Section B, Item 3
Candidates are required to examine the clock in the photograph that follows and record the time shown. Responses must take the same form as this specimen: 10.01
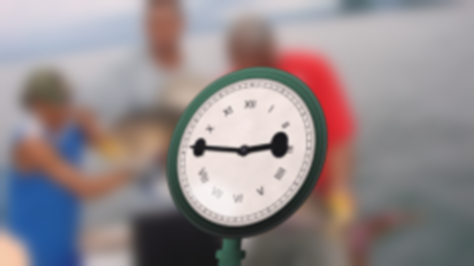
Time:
2.46
